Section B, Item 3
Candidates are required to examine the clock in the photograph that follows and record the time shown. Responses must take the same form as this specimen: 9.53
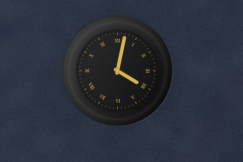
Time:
4.02
